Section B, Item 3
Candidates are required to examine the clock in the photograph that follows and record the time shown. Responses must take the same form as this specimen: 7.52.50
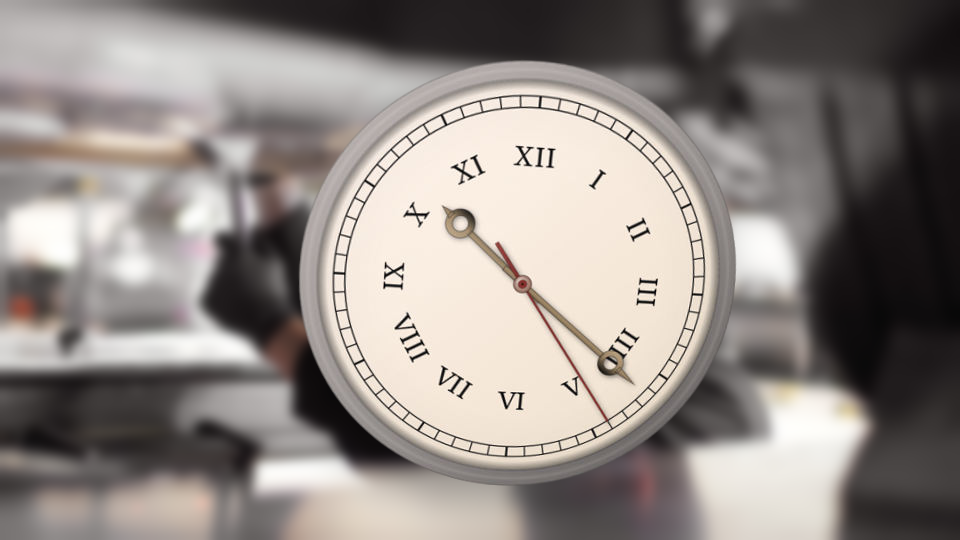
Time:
10.21.24
